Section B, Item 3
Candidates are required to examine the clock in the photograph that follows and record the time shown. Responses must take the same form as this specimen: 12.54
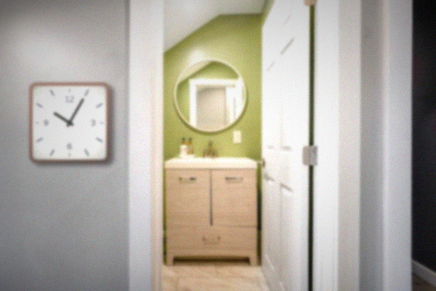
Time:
10.05
